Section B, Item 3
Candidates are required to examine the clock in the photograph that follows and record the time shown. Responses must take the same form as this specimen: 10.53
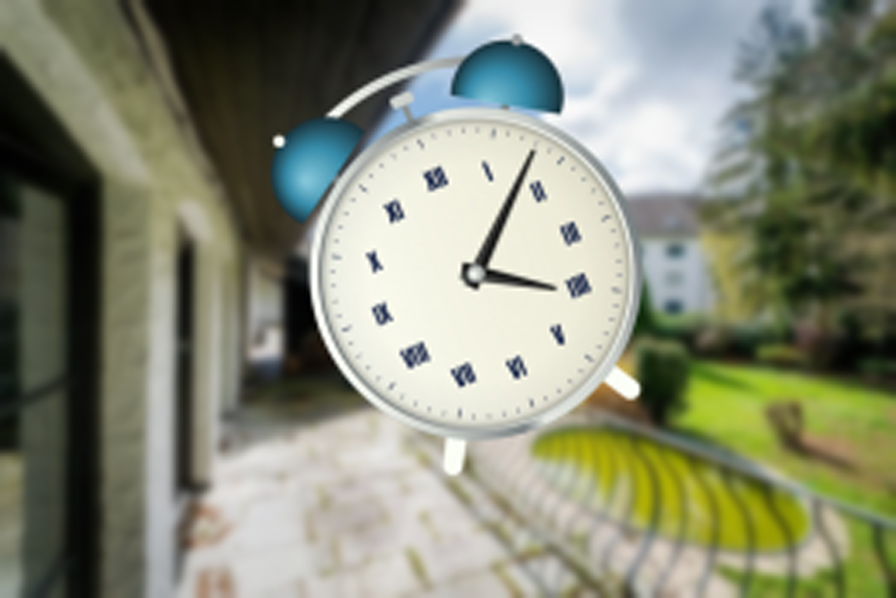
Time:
4.08
